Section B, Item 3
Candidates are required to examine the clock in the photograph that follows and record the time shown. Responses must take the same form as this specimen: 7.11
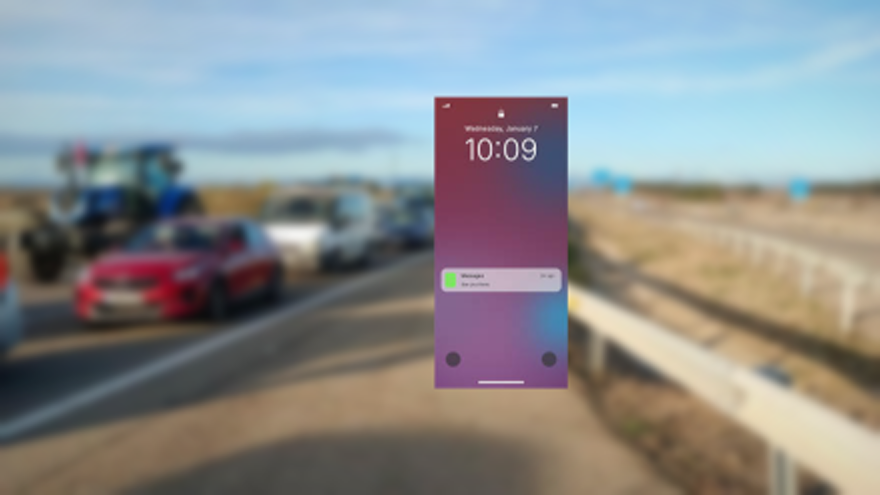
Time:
10.09
